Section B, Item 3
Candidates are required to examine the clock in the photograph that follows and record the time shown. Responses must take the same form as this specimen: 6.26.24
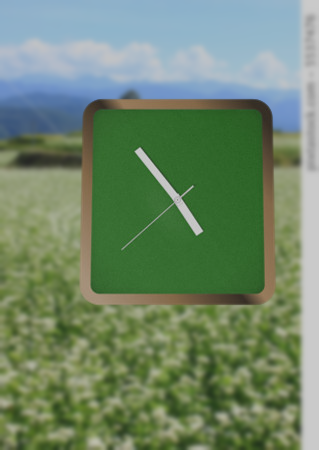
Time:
4.53.38
